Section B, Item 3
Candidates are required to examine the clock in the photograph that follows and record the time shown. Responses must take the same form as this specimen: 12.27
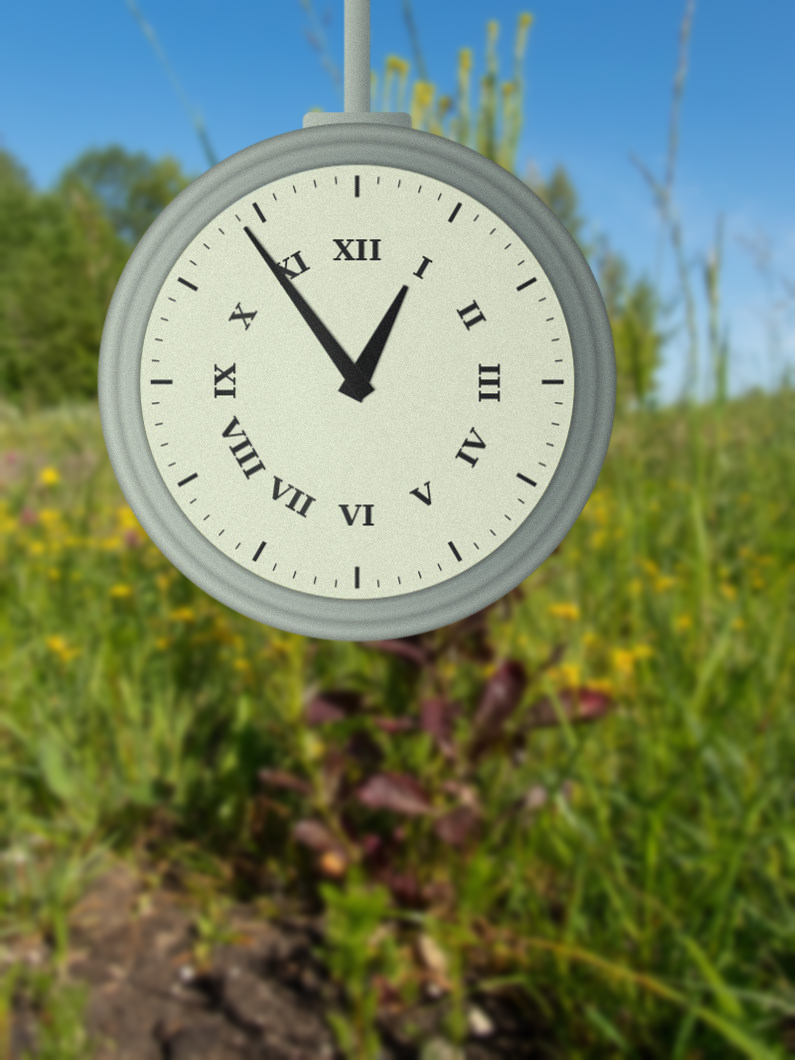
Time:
12.54
